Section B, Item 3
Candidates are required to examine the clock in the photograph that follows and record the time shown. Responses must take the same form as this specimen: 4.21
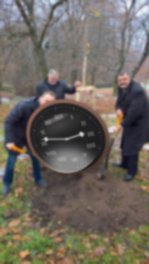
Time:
2.47
